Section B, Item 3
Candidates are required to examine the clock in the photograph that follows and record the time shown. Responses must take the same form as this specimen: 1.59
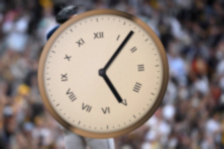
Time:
5.07
